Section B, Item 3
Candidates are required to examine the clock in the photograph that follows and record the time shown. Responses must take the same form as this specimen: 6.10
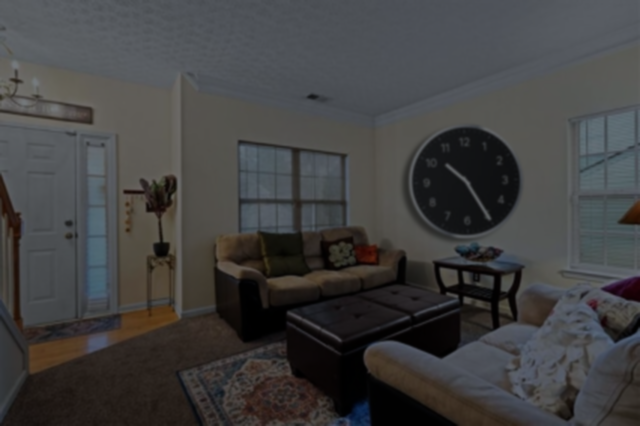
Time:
10.25
